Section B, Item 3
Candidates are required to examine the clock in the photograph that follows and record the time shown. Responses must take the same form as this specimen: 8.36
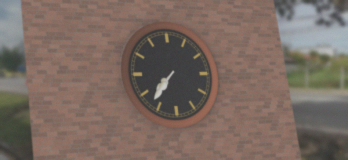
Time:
7.37
